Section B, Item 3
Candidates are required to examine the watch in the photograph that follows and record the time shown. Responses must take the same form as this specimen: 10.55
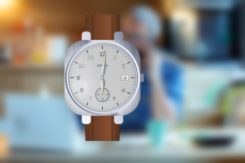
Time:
6.01
